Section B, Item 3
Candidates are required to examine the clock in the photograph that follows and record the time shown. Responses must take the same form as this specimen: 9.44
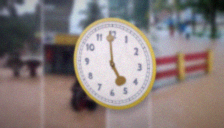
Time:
4.59
